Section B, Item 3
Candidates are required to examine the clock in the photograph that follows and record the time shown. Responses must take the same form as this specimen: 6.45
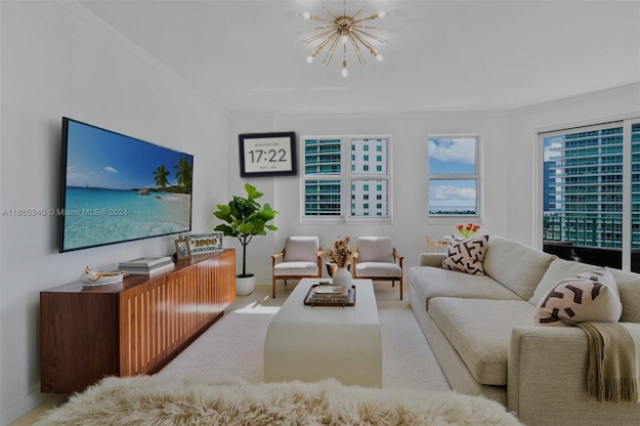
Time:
17.22
